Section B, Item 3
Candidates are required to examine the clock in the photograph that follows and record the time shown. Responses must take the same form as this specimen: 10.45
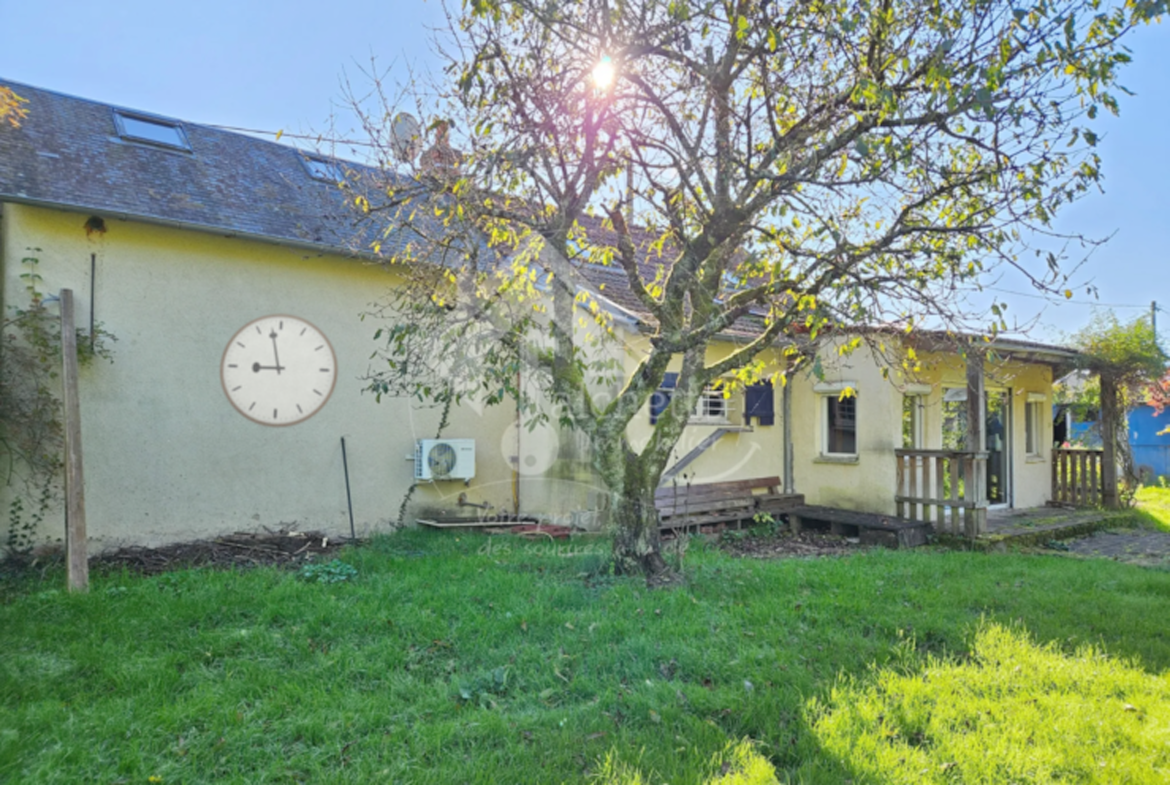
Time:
8.58
